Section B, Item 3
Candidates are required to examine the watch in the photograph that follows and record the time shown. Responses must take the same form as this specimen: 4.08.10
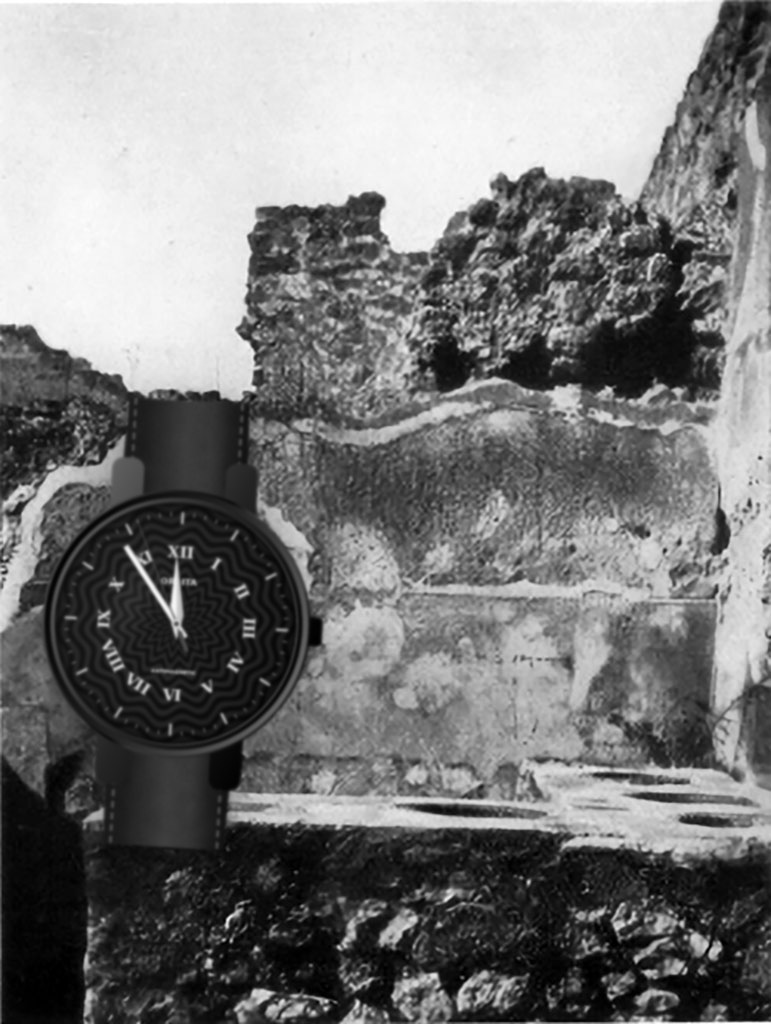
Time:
11.53.56
